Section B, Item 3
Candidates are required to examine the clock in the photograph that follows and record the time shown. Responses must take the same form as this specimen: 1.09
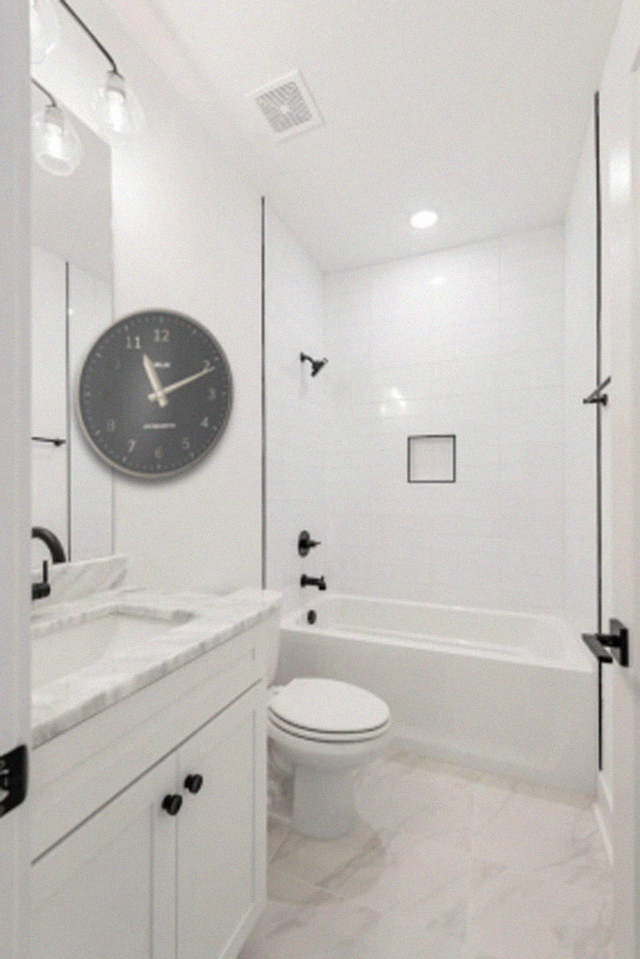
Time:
11.11
